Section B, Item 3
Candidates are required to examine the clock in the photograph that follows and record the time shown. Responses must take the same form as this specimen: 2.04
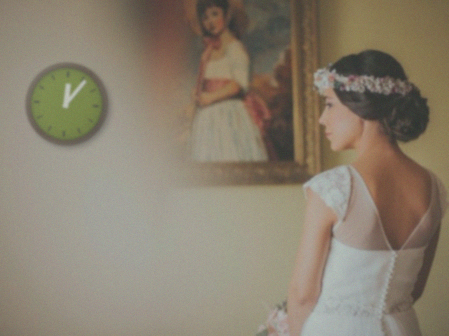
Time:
12.06
